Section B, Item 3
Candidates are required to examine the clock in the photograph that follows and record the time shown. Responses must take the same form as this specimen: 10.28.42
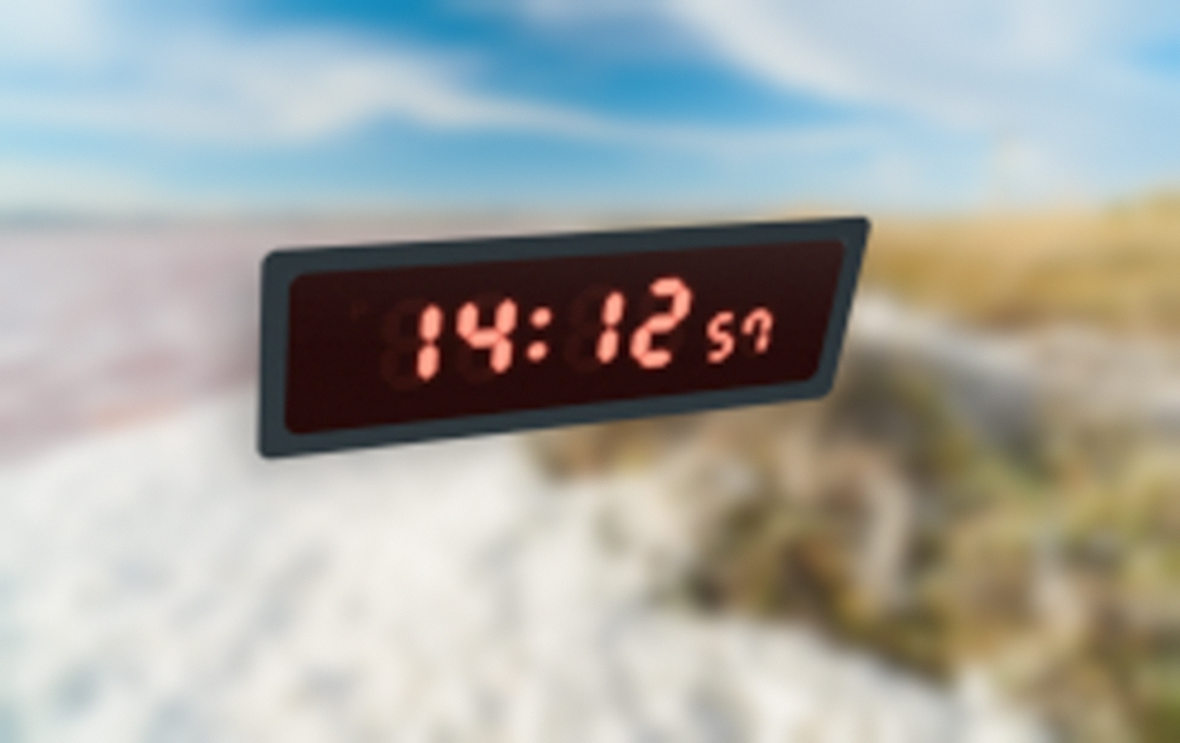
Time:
14.12.57
